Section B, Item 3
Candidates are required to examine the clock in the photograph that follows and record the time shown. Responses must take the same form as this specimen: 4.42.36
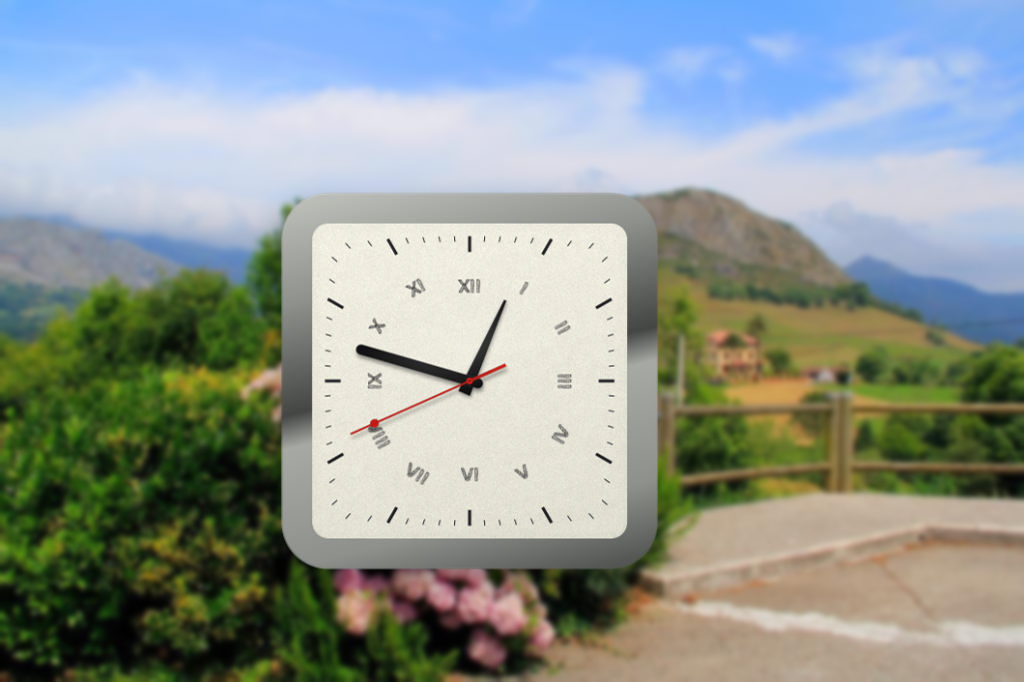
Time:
12.47.41
